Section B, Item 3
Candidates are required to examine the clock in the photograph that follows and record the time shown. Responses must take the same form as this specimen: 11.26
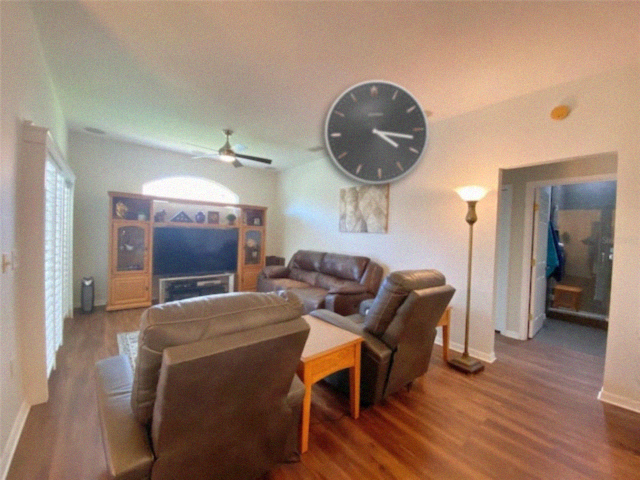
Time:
4.17
